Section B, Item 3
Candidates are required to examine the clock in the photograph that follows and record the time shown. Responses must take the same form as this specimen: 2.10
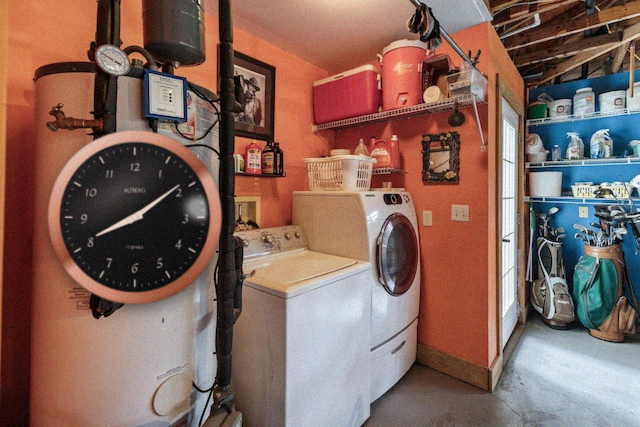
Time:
8.09
